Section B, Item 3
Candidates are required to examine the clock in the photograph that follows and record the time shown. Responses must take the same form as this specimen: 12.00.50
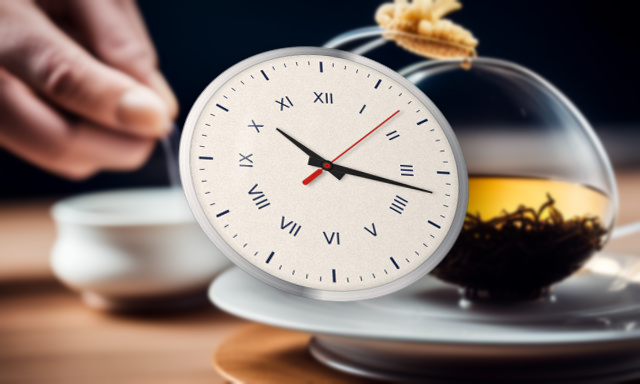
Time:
10.17.08
